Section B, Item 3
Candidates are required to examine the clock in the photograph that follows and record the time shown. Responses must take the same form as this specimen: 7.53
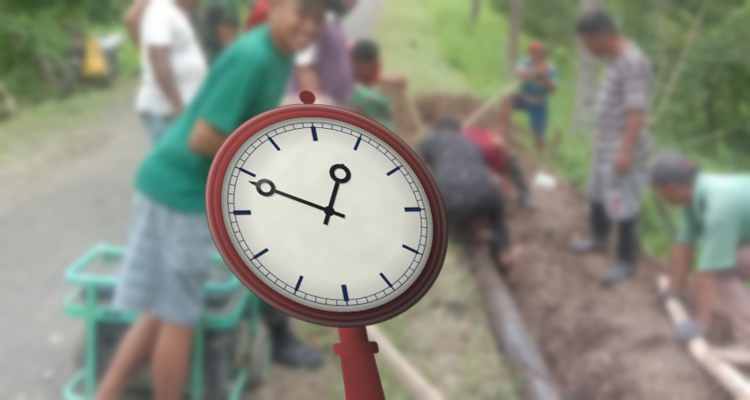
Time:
12.49
